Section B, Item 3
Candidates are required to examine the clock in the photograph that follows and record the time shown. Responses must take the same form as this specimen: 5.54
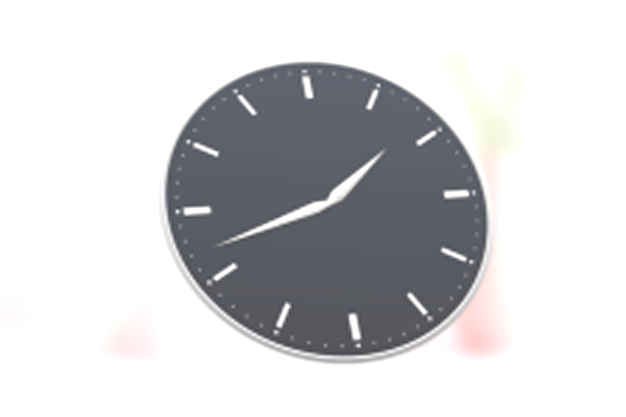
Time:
1.42
